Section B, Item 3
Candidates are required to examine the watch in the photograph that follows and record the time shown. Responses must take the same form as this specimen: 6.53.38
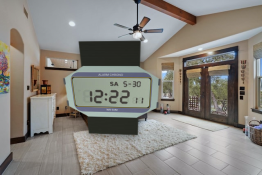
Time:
12.22.11
